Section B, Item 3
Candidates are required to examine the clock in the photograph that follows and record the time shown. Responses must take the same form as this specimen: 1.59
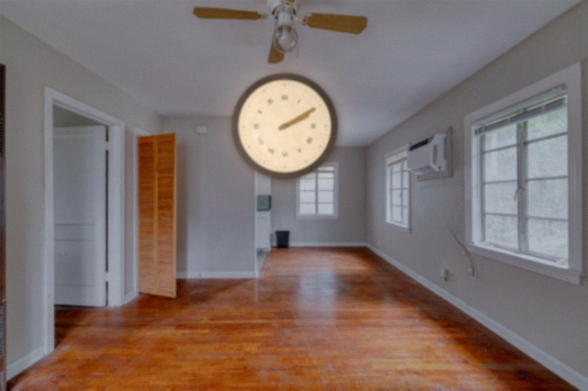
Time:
2.10
